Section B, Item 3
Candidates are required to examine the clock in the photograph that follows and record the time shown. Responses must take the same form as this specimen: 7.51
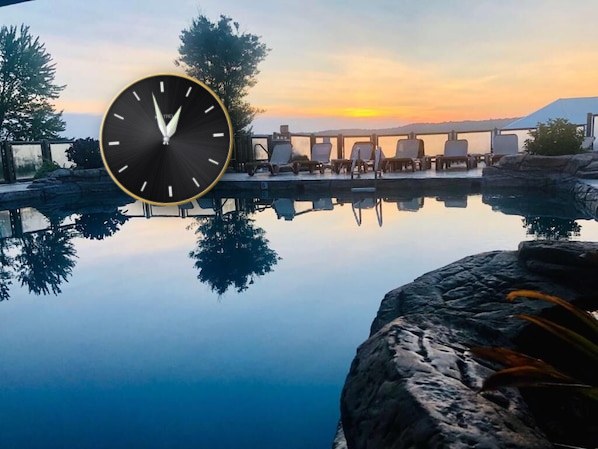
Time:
12.58
